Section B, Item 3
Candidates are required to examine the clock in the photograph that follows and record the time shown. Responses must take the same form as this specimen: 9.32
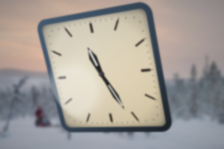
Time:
11.26
